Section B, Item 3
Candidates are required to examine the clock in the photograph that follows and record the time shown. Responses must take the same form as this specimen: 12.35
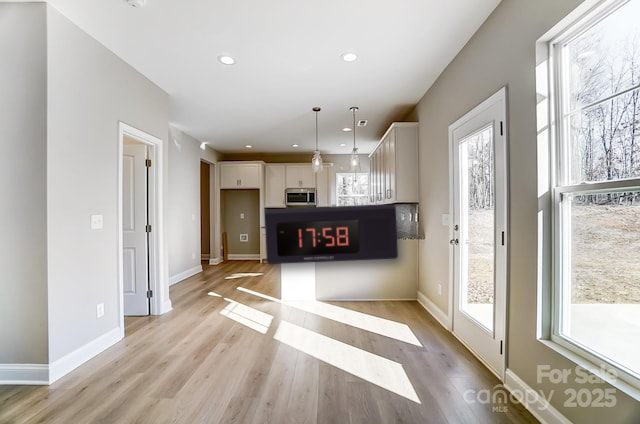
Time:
17.58
